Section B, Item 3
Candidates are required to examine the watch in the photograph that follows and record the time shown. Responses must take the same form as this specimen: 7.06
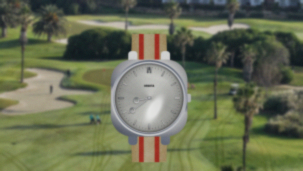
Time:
8.39
